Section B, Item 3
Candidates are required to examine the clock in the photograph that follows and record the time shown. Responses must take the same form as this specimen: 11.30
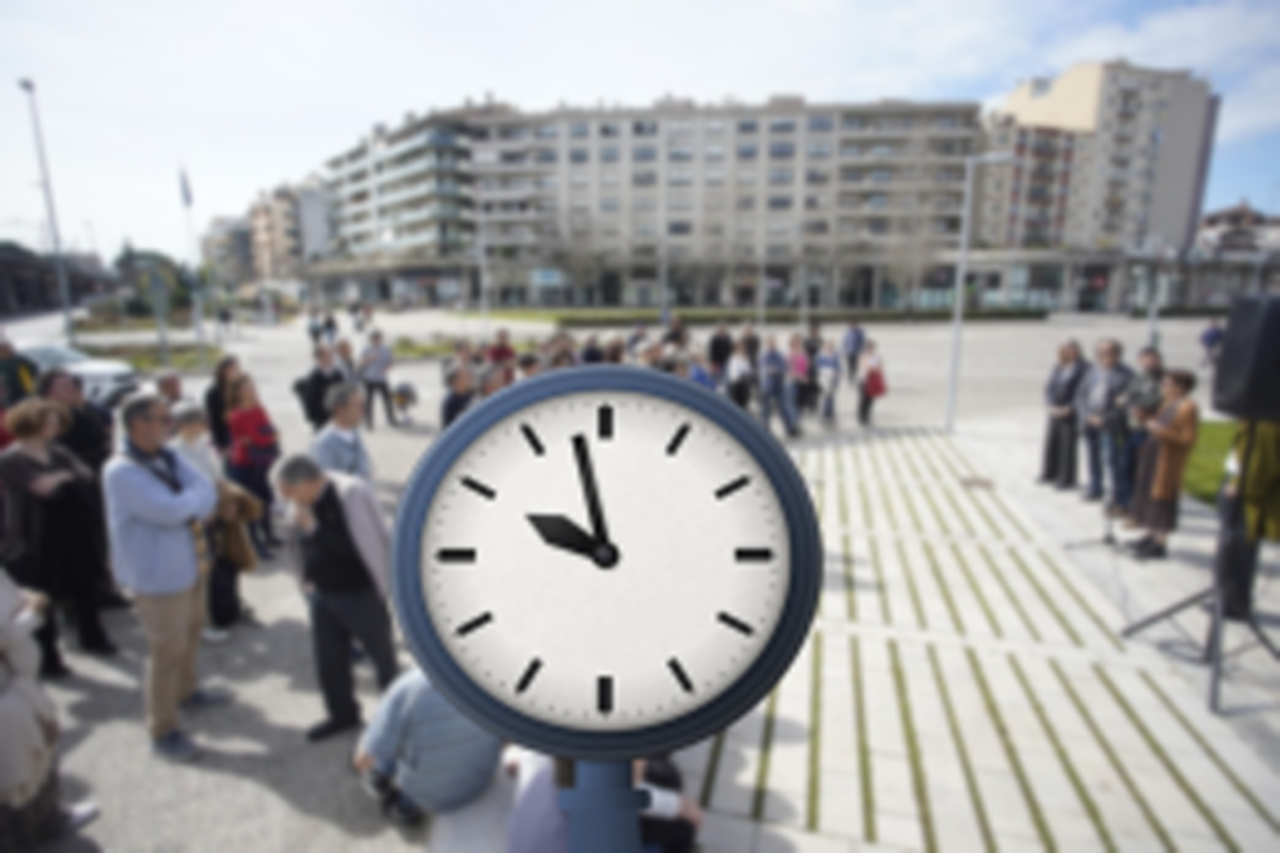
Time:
9.58
